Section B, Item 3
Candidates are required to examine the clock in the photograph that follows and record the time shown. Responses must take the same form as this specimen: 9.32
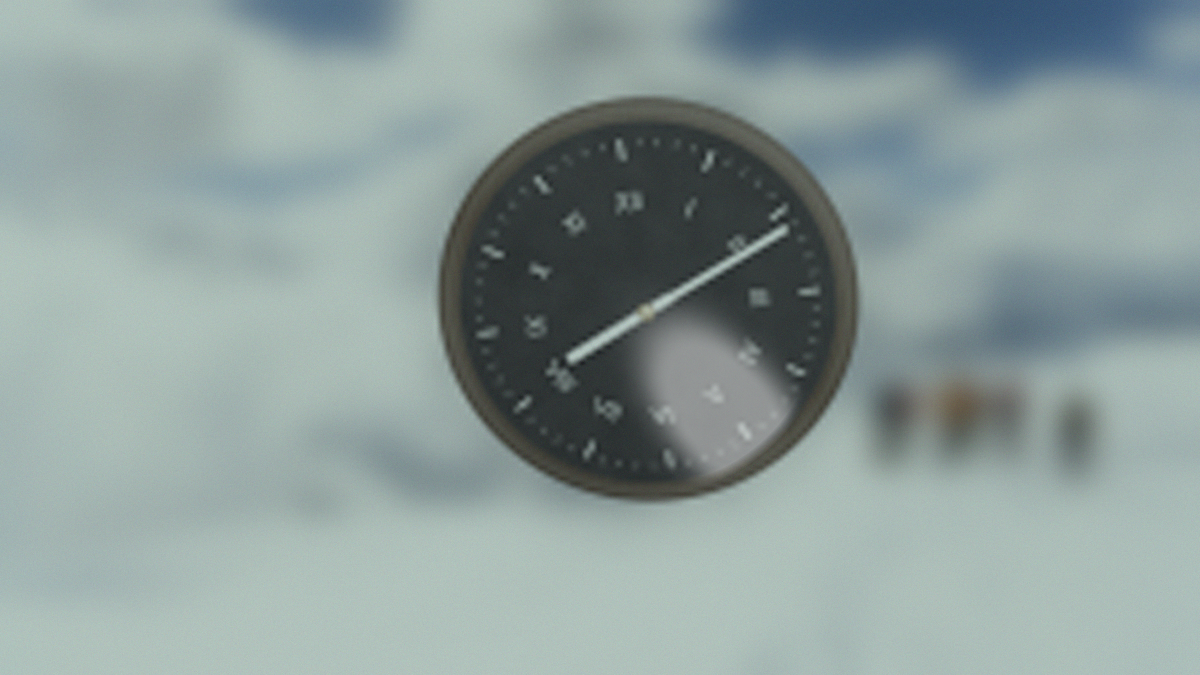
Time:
8.11
